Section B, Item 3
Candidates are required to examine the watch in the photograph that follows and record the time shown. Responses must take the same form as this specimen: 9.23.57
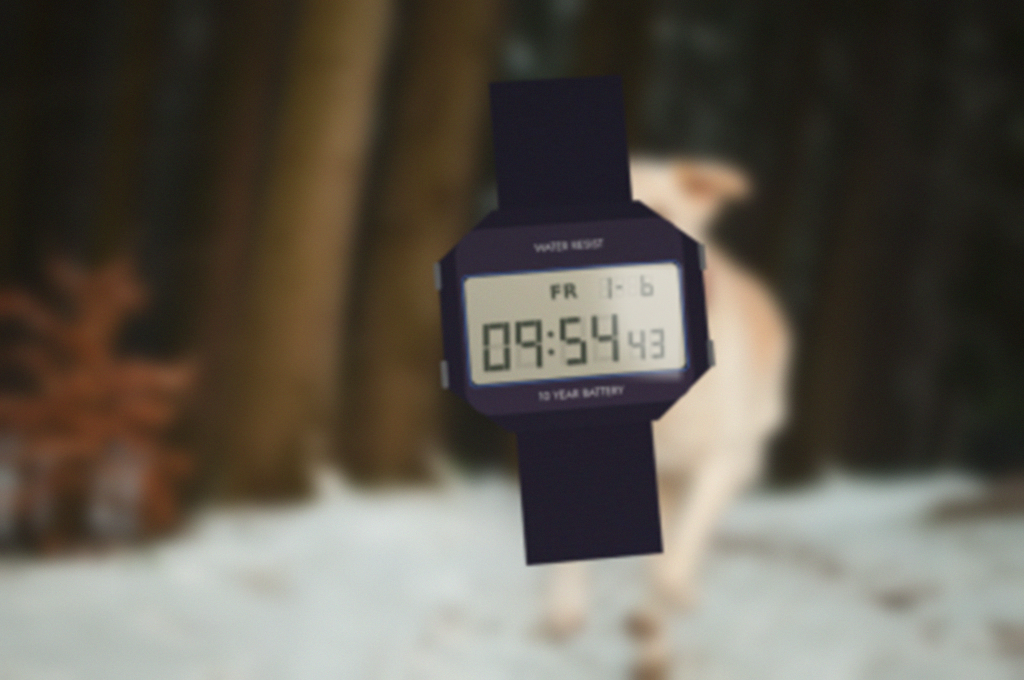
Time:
9.54.43
